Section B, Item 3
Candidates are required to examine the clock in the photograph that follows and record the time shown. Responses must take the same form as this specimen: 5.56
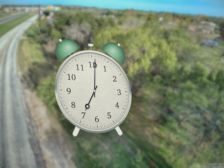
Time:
7.01
